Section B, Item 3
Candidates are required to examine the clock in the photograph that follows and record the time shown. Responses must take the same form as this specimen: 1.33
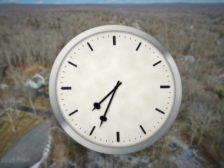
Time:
7.34
